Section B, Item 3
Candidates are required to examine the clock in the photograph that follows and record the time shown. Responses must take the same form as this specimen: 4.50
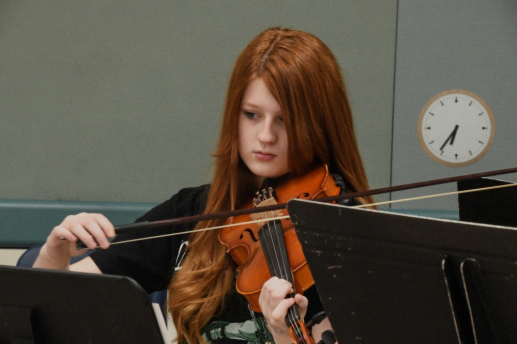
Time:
6.36
